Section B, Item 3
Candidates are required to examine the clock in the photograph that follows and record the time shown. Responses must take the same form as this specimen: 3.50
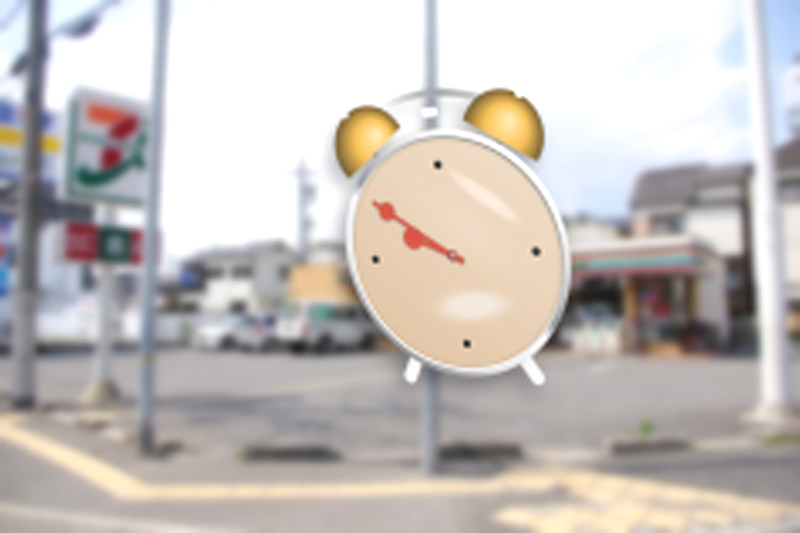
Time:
9.51
